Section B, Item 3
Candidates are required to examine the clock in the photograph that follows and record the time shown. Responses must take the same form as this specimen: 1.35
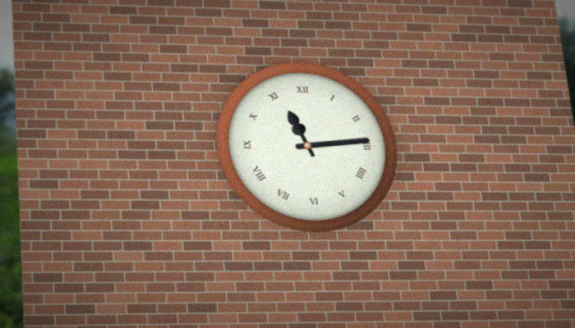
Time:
11.14
